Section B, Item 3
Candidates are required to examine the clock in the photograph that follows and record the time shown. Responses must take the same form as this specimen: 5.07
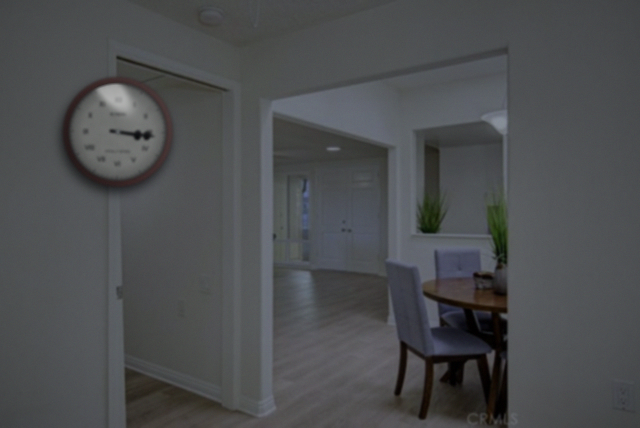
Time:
3.16
